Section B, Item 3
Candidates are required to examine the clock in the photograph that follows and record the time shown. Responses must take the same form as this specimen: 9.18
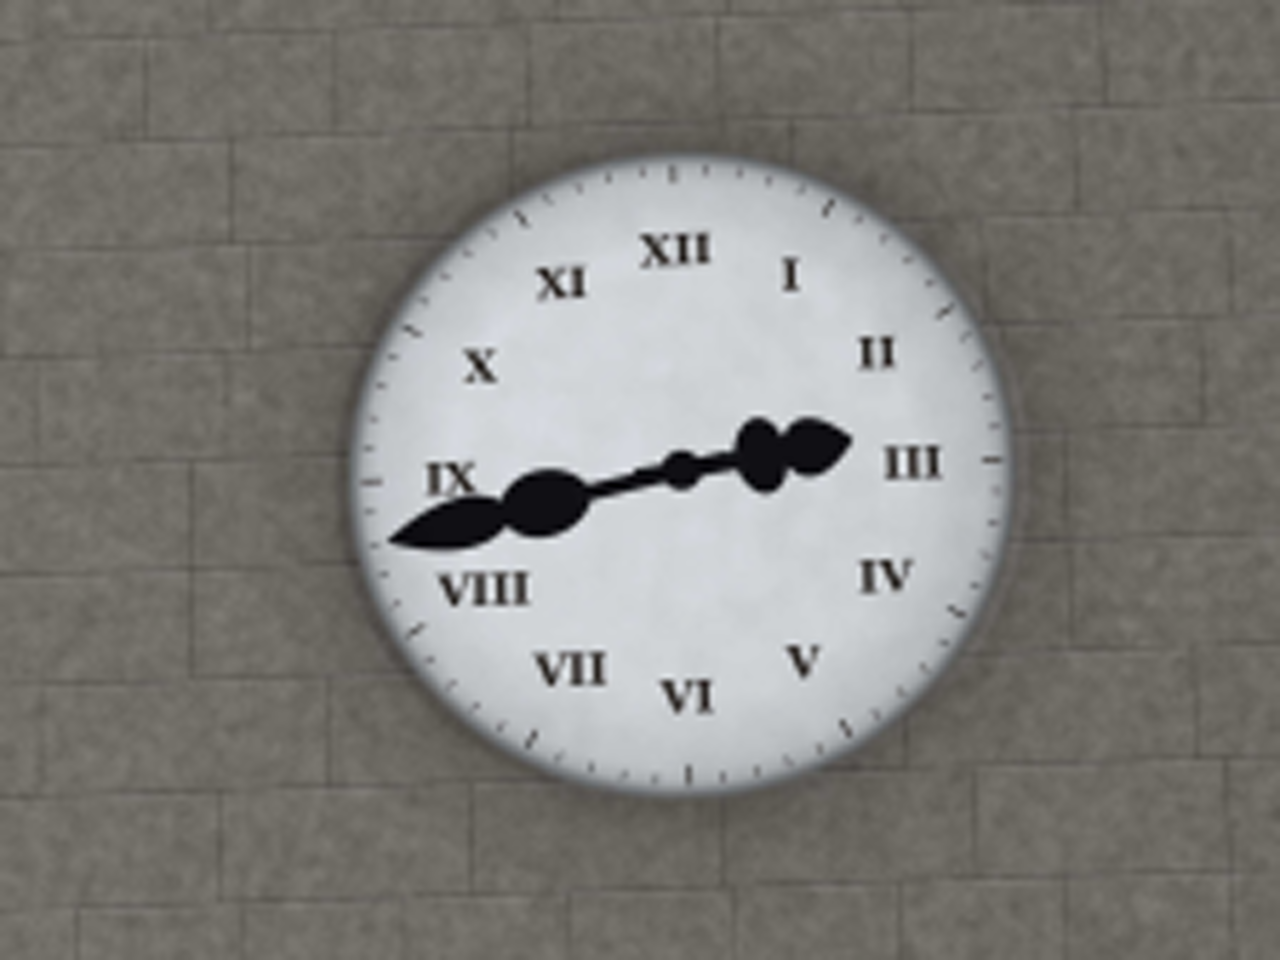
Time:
2.43
